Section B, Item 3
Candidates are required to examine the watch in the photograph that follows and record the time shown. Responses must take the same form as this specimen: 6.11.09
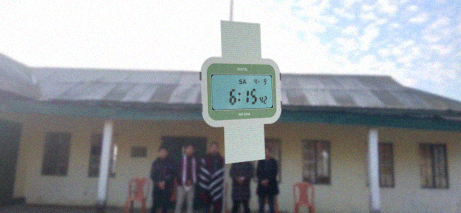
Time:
6.15.42
